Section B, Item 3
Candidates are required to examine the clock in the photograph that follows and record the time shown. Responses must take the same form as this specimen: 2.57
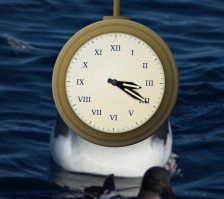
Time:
3.20
